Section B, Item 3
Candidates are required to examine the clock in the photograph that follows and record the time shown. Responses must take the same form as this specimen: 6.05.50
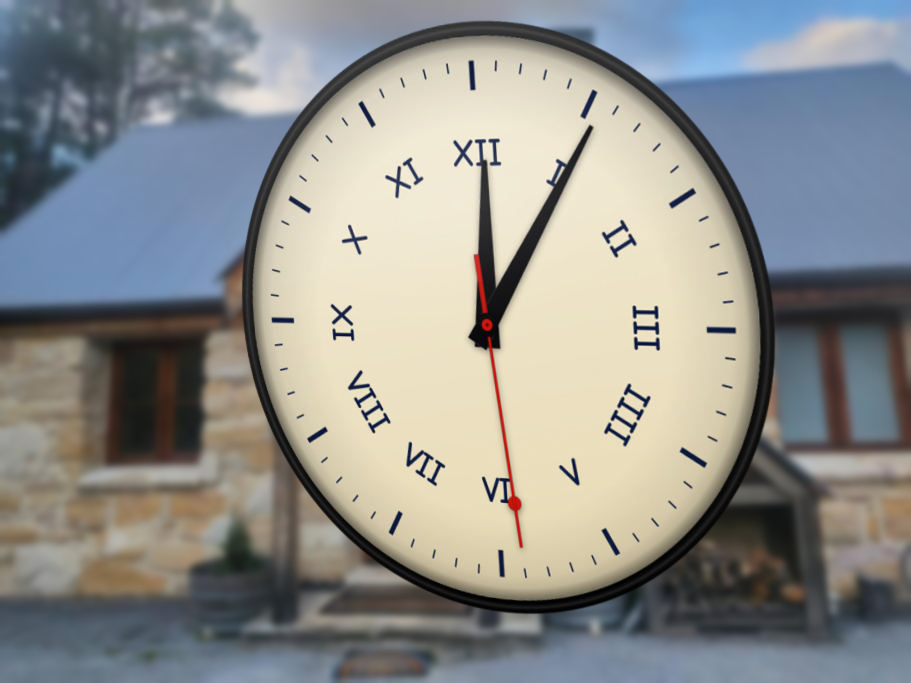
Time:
12.05.29
